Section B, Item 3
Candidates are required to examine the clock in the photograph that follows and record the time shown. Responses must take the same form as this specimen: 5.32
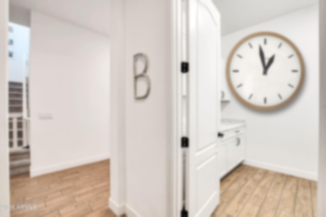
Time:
12.58
